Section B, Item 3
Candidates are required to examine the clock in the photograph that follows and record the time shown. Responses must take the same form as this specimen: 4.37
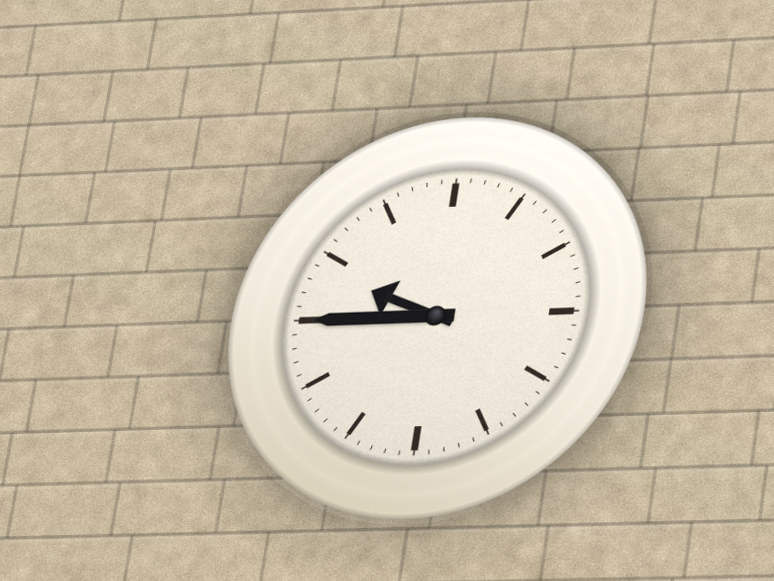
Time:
9.45
